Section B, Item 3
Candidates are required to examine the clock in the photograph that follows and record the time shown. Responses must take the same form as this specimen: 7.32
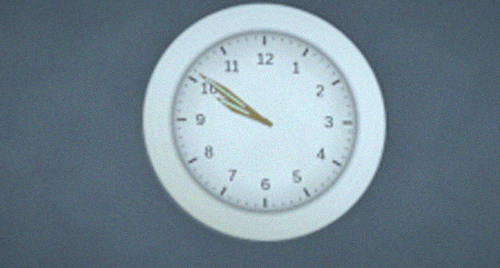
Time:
9.51
